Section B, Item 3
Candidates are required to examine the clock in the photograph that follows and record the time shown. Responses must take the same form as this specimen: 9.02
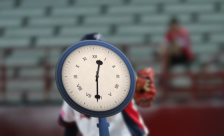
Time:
12.31
